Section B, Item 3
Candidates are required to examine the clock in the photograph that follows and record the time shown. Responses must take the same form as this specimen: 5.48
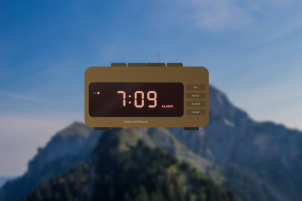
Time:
7.09
